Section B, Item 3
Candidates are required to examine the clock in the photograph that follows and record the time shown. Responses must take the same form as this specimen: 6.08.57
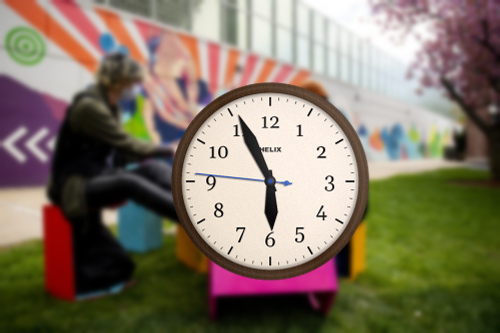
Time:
5.55.46
